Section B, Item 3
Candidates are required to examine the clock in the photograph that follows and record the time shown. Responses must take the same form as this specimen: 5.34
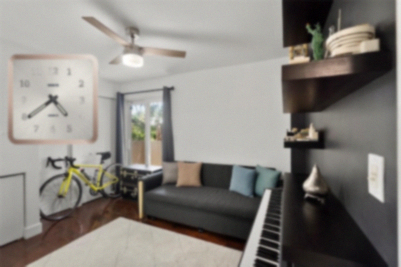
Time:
4.39
